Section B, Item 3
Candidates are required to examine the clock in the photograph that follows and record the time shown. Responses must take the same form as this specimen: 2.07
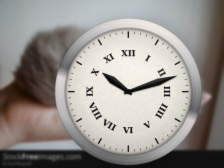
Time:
10.12
